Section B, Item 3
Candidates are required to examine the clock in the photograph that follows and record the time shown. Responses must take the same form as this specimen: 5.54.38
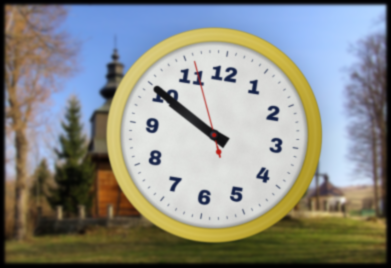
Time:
9.49.56
